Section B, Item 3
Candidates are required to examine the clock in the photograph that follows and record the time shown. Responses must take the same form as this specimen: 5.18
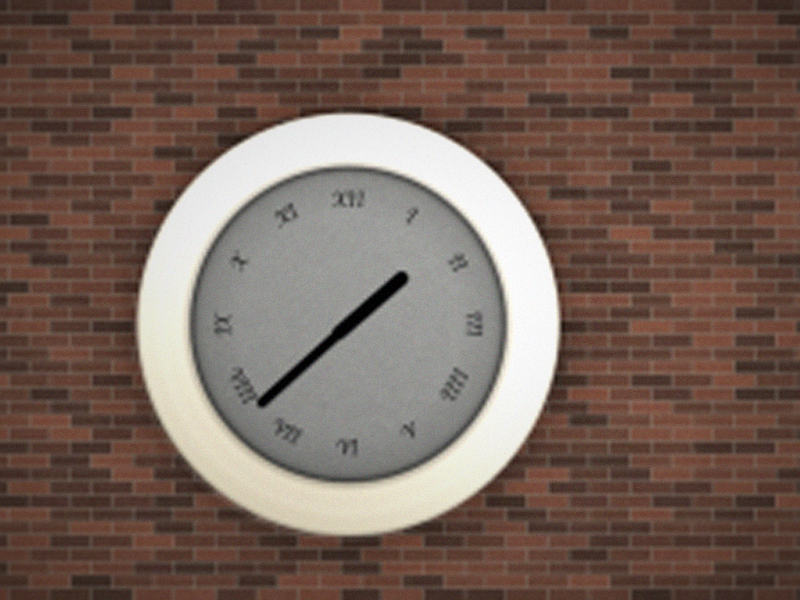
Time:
1.38
